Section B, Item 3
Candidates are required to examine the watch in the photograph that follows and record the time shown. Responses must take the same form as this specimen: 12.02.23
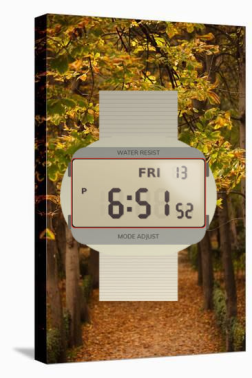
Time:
6.51.52
